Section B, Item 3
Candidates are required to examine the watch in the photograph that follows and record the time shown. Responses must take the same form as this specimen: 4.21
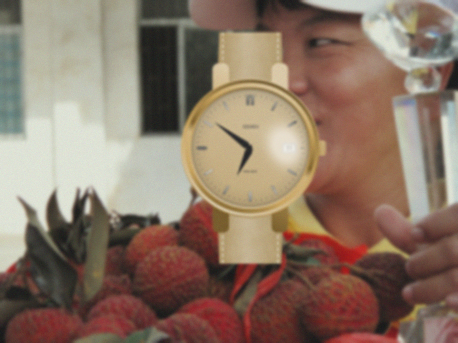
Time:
6.51
